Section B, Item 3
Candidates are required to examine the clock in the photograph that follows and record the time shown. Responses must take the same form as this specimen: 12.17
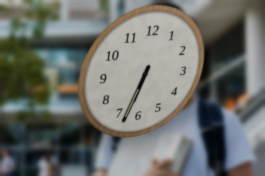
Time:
6.33
